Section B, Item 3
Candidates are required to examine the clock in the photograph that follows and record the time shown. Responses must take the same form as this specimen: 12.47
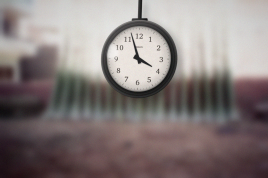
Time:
3.57
